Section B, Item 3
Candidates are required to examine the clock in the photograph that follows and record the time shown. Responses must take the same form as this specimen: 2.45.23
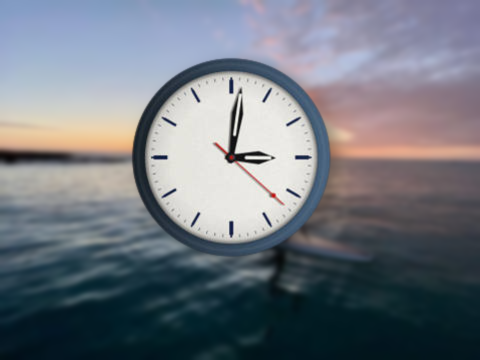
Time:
3.01.22
